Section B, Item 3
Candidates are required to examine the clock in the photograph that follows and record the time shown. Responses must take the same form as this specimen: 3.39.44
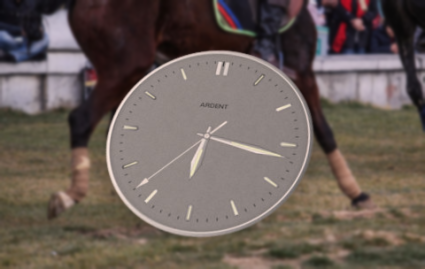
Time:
6.16.37
